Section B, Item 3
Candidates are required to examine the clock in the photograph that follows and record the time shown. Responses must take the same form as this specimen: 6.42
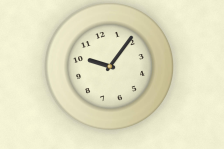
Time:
10.09
